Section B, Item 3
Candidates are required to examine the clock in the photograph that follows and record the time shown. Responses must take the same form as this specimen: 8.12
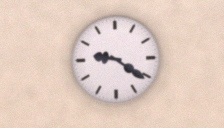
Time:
9.21
